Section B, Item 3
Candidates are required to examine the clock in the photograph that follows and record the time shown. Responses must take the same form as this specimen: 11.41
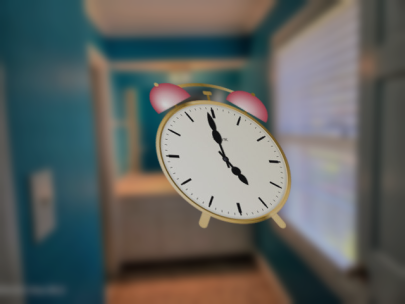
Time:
4.59
